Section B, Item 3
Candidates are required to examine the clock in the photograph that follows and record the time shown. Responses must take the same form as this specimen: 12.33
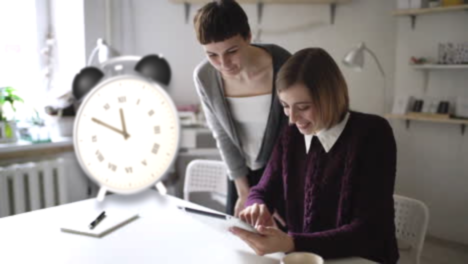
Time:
11.50
